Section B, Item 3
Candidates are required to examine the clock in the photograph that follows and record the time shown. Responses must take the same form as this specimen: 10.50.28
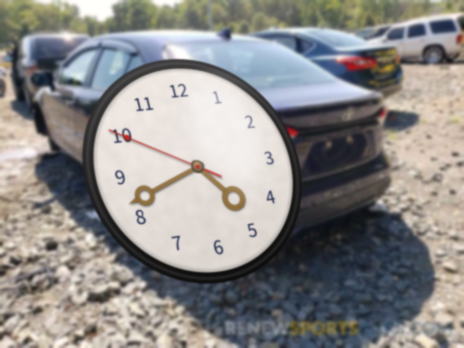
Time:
4.41.50
